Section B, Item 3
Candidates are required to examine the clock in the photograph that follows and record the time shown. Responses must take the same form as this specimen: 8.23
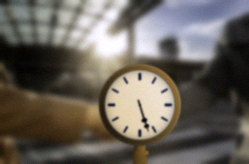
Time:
5.27
